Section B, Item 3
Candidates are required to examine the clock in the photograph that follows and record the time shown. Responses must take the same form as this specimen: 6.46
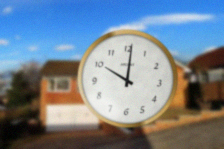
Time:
10.01
